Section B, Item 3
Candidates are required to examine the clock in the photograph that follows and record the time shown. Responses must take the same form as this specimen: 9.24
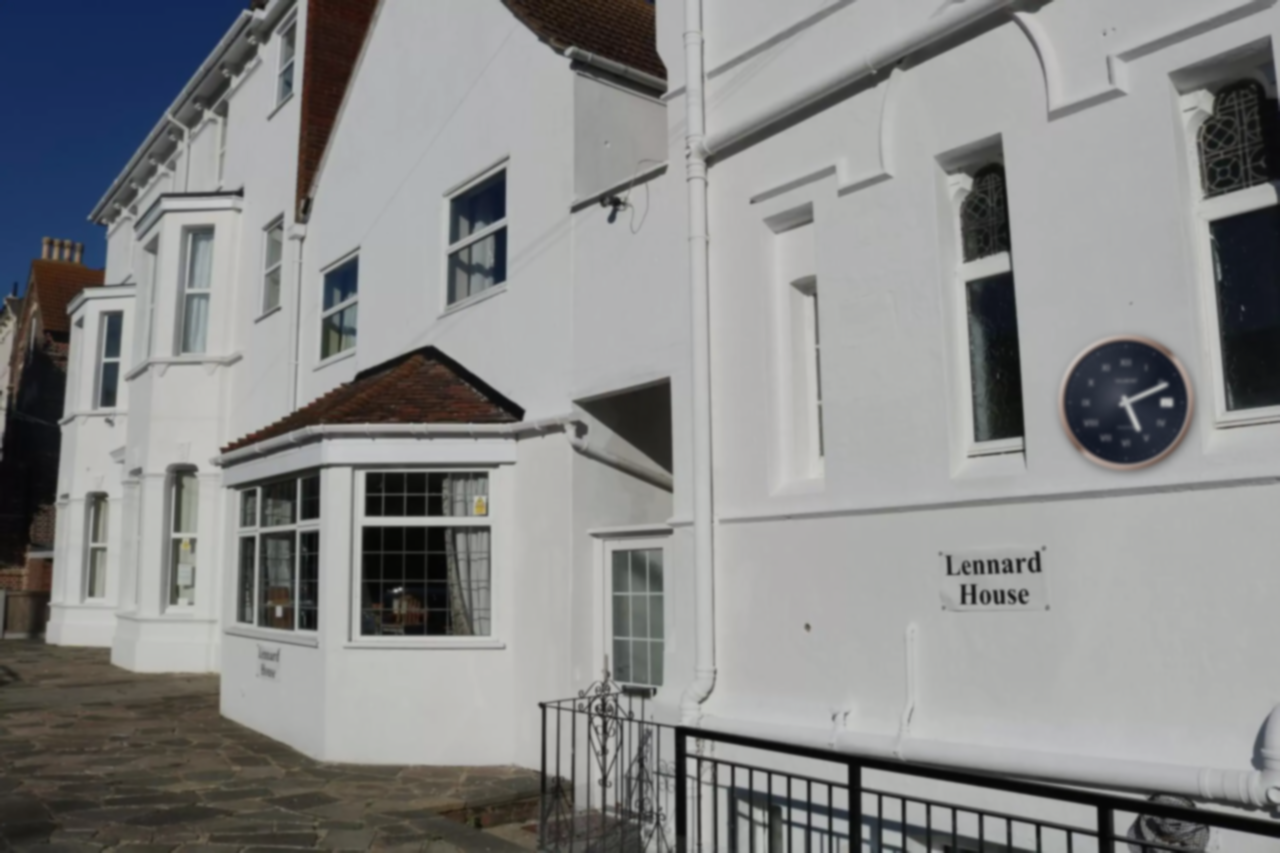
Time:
5.11
